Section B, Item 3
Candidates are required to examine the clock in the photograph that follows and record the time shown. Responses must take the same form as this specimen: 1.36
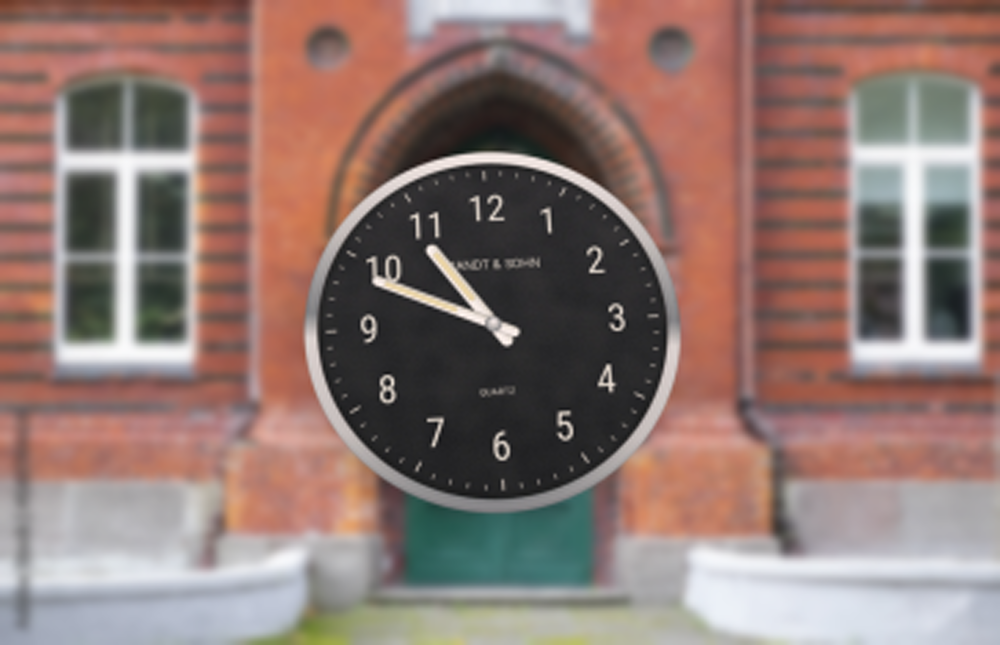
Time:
10.49
